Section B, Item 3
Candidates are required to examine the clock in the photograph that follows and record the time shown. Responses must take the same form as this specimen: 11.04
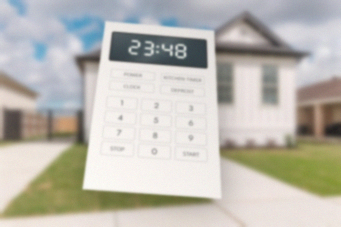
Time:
23.48
